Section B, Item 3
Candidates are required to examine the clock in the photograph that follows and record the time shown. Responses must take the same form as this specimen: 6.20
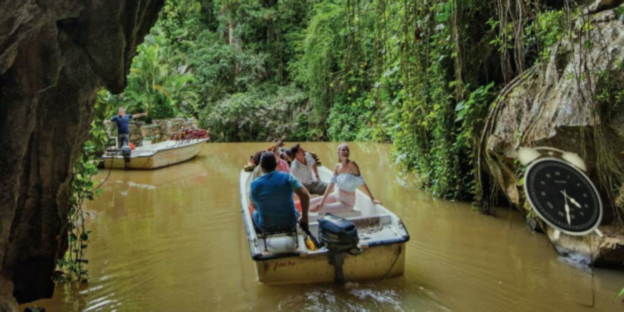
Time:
4.32
